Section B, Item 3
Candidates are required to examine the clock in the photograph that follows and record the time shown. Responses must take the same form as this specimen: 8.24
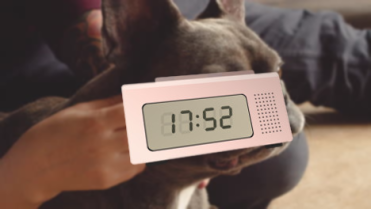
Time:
17.52
